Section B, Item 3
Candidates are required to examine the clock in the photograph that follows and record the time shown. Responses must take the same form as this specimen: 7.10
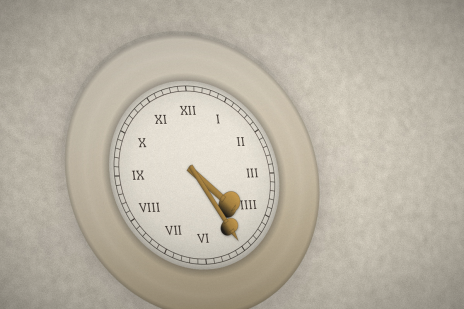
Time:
4.25
